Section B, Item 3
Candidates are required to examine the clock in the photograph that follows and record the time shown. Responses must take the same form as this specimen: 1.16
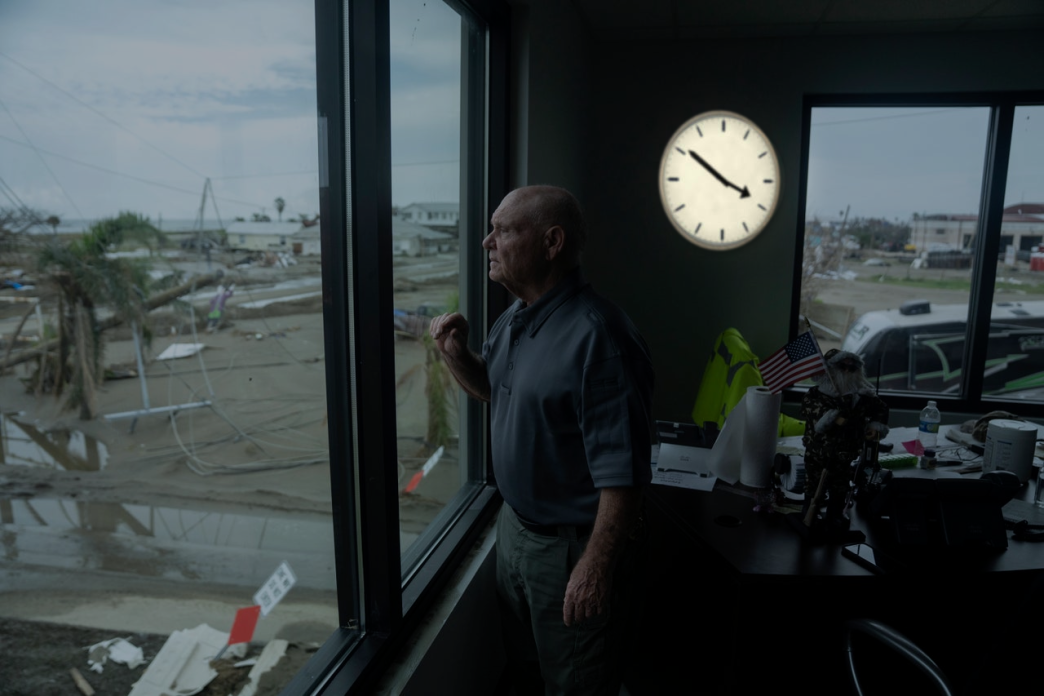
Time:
3.51
